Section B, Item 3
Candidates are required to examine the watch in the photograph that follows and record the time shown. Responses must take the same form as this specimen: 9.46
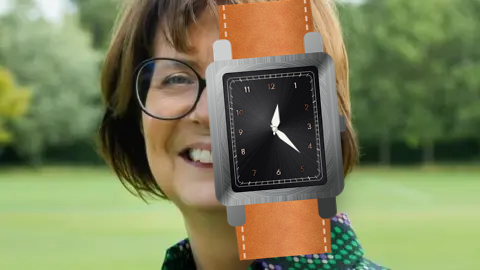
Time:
12.23
